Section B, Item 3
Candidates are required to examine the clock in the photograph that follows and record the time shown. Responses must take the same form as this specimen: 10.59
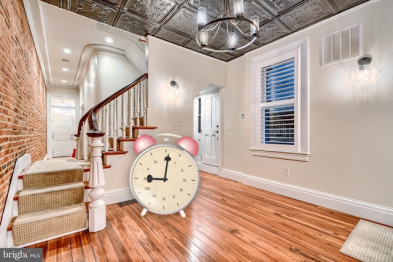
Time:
9.01
